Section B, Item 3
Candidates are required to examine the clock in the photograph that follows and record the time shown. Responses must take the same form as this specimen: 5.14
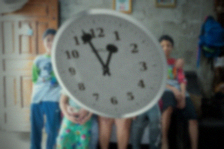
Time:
12.57
